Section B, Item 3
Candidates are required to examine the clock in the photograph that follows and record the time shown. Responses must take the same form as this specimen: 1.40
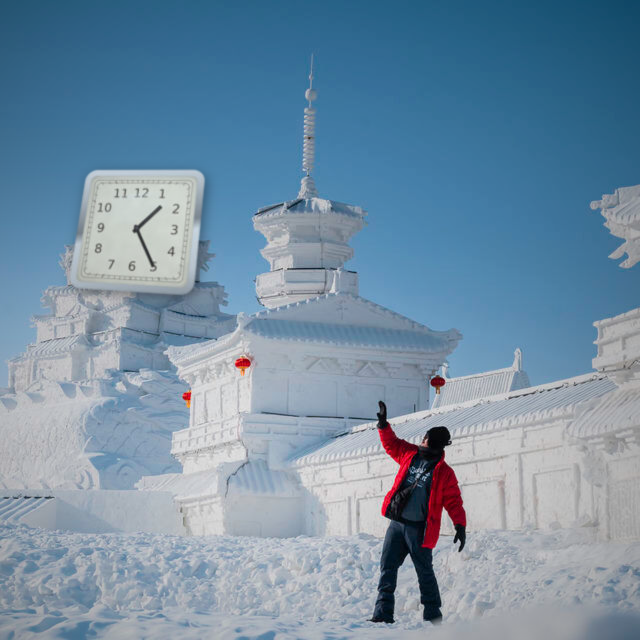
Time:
1.25
